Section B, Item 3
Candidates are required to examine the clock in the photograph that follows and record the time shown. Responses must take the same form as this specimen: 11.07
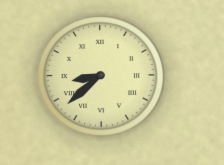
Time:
8.38
